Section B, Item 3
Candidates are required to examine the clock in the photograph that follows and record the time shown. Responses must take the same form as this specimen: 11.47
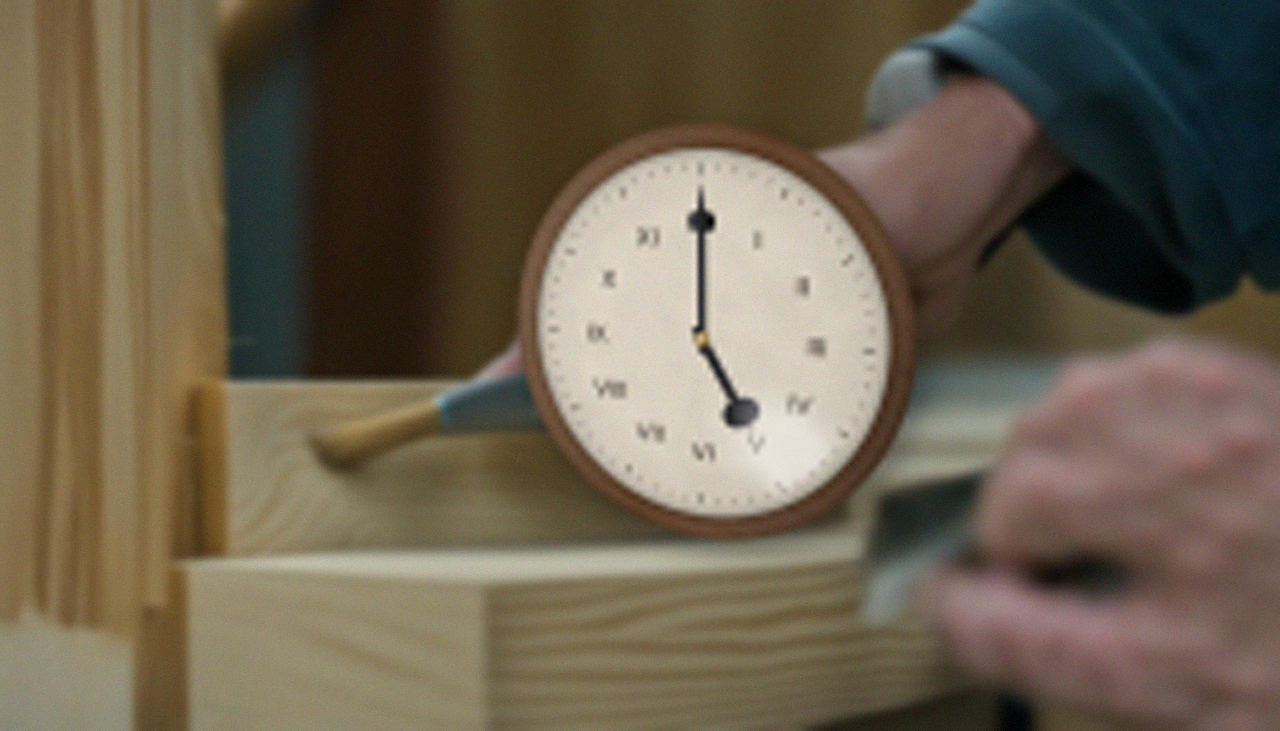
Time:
5.00
